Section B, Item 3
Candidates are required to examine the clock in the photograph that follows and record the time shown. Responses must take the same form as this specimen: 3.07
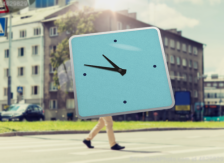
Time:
10.48
